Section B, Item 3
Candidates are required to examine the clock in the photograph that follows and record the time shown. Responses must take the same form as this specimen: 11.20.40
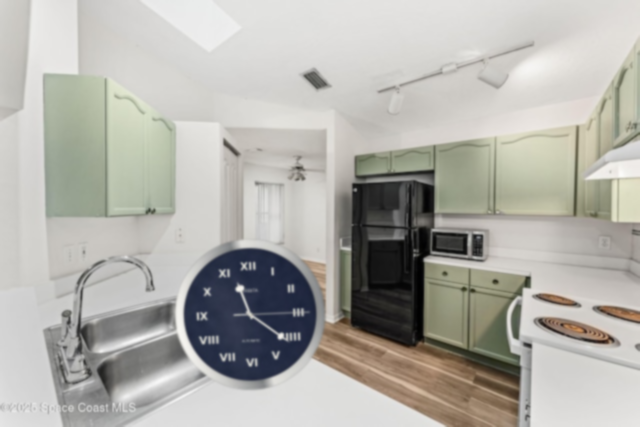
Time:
11.21.15
